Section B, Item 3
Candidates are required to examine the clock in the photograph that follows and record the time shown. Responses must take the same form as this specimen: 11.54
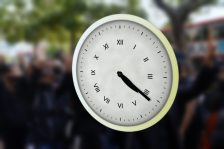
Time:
4.21
